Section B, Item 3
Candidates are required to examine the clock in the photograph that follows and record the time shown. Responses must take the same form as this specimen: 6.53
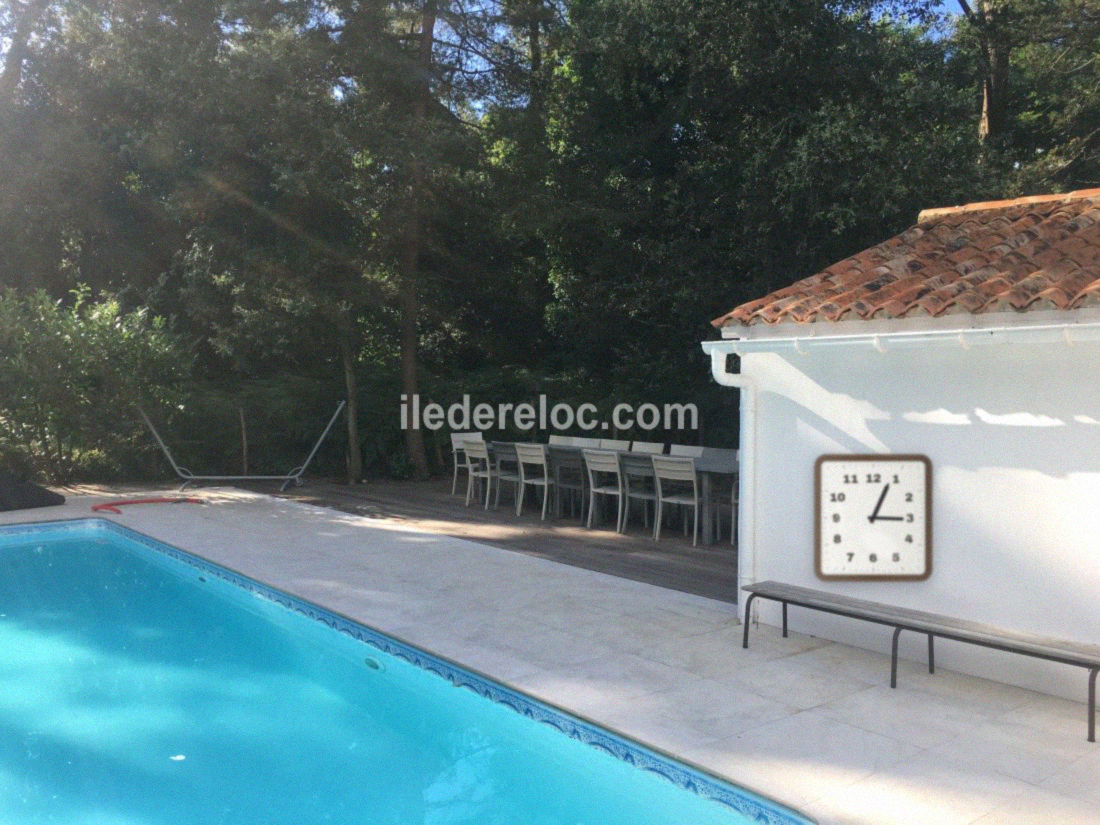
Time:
3.04
